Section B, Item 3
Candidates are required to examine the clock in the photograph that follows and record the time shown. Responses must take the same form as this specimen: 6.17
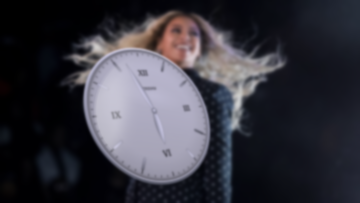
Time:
5.57
